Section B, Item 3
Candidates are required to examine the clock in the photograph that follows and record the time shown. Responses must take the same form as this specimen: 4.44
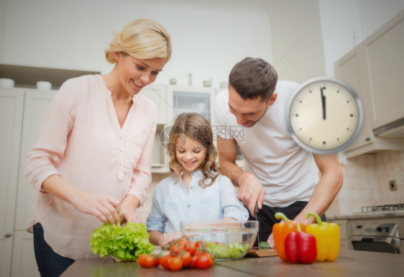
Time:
11.59
